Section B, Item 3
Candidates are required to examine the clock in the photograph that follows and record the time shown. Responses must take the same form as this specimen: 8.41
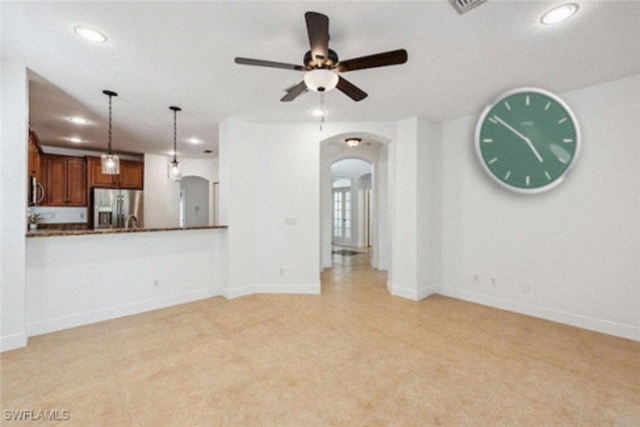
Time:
4.51
